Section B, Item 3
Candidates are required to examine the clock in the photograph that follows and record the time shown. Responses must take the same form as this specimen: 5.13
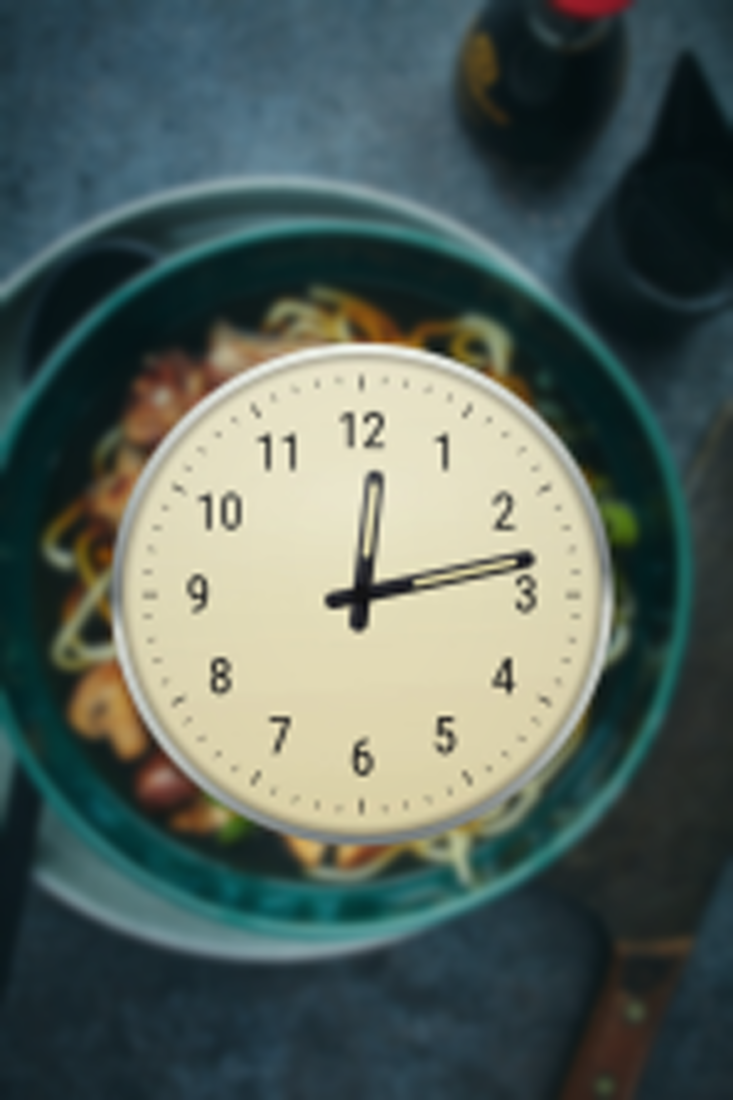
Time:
12.13
